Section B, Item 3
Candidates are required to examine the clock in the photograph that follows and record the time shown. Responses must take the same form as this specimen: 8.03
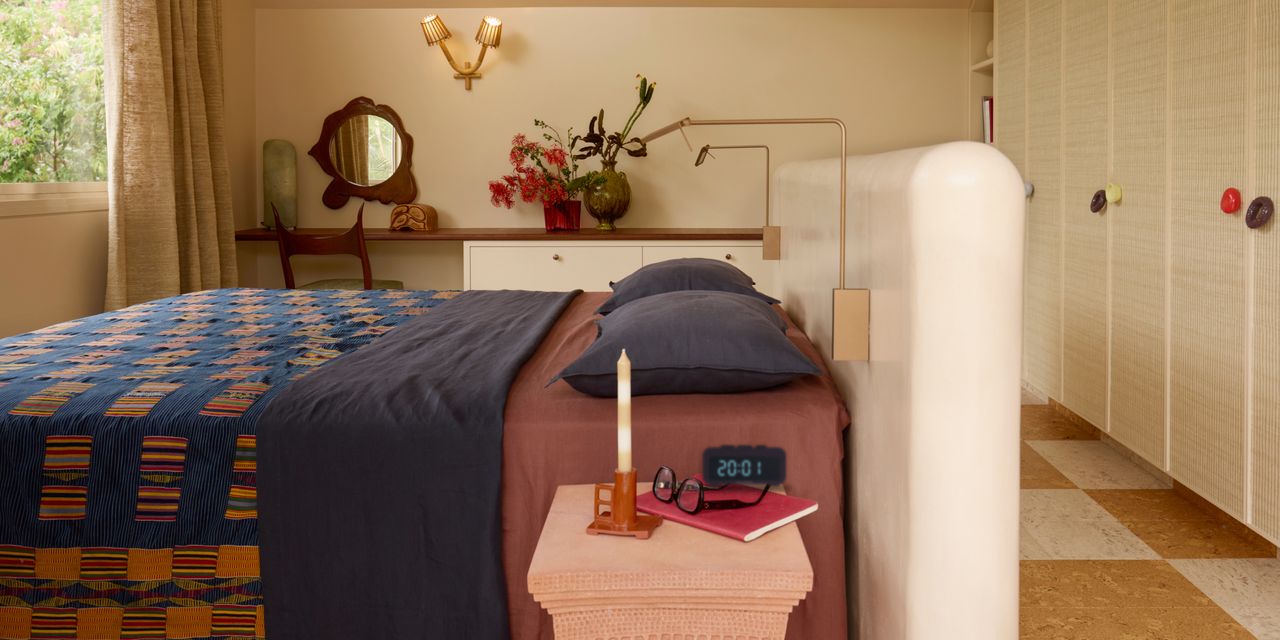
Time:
20.01
